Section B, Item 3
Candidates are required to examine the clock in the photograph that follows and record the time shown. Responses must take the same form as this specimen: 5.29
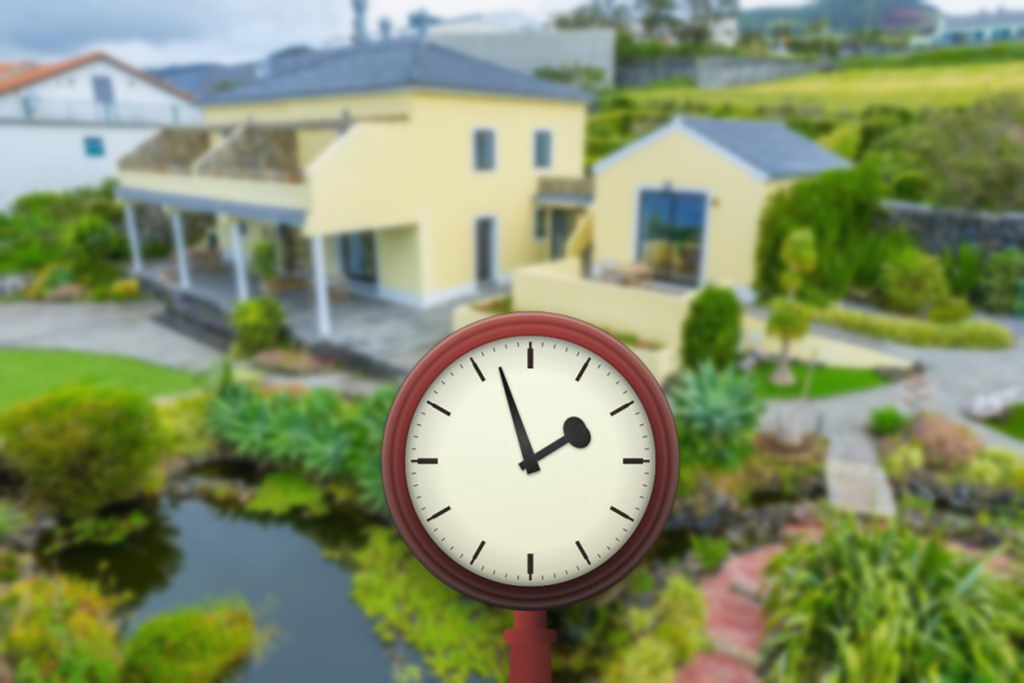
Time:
1.57
